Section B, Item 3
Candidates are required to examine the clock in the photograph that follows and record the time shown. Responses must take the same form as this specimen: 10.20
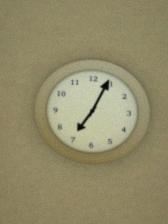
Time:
7.04
